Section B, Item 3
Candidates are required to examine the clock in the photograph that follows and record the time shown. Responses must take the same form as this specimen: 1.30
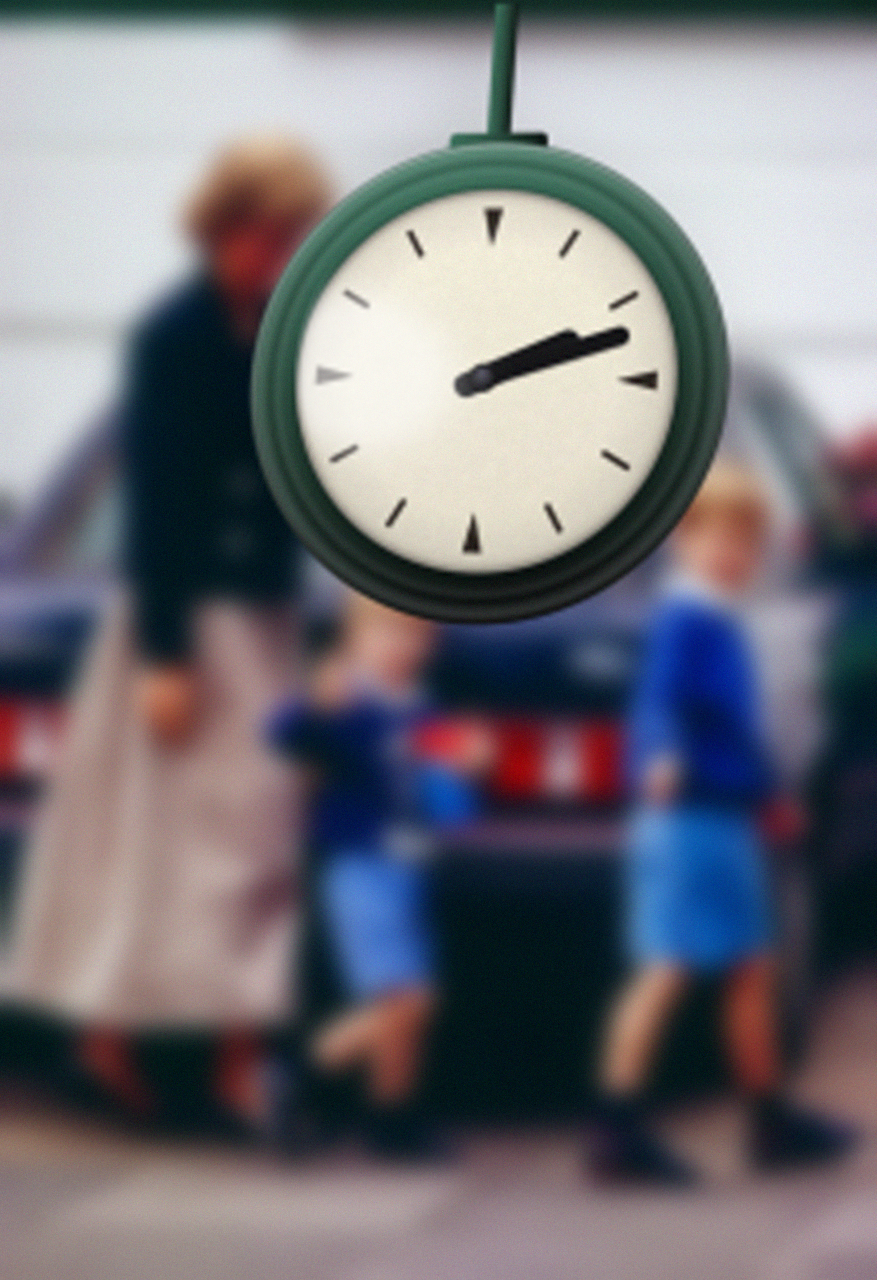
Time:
2.12
